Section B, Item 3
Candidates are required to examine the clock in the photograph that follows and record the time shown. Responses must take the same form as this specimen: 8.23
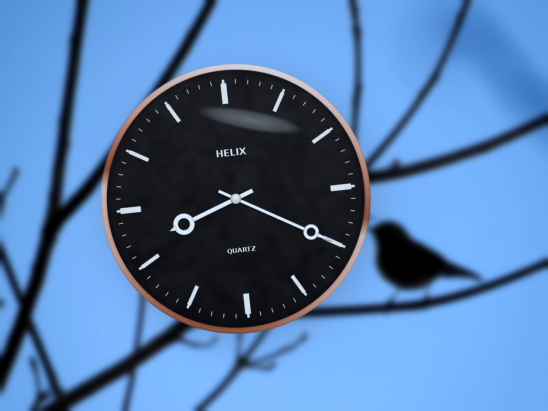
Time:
8.20
